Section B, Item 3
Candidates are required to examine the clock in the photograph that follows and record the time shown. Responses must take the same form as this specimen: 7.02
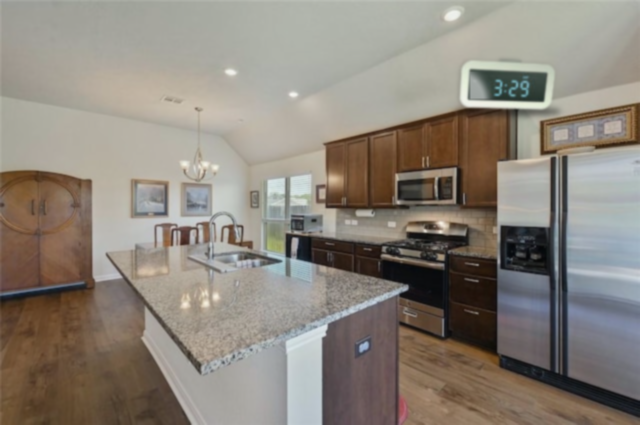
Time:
3.29
